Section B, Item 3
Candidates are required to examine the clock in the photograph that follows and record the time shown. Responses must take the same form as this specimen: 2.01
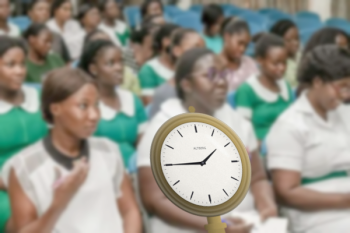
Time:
1.45
